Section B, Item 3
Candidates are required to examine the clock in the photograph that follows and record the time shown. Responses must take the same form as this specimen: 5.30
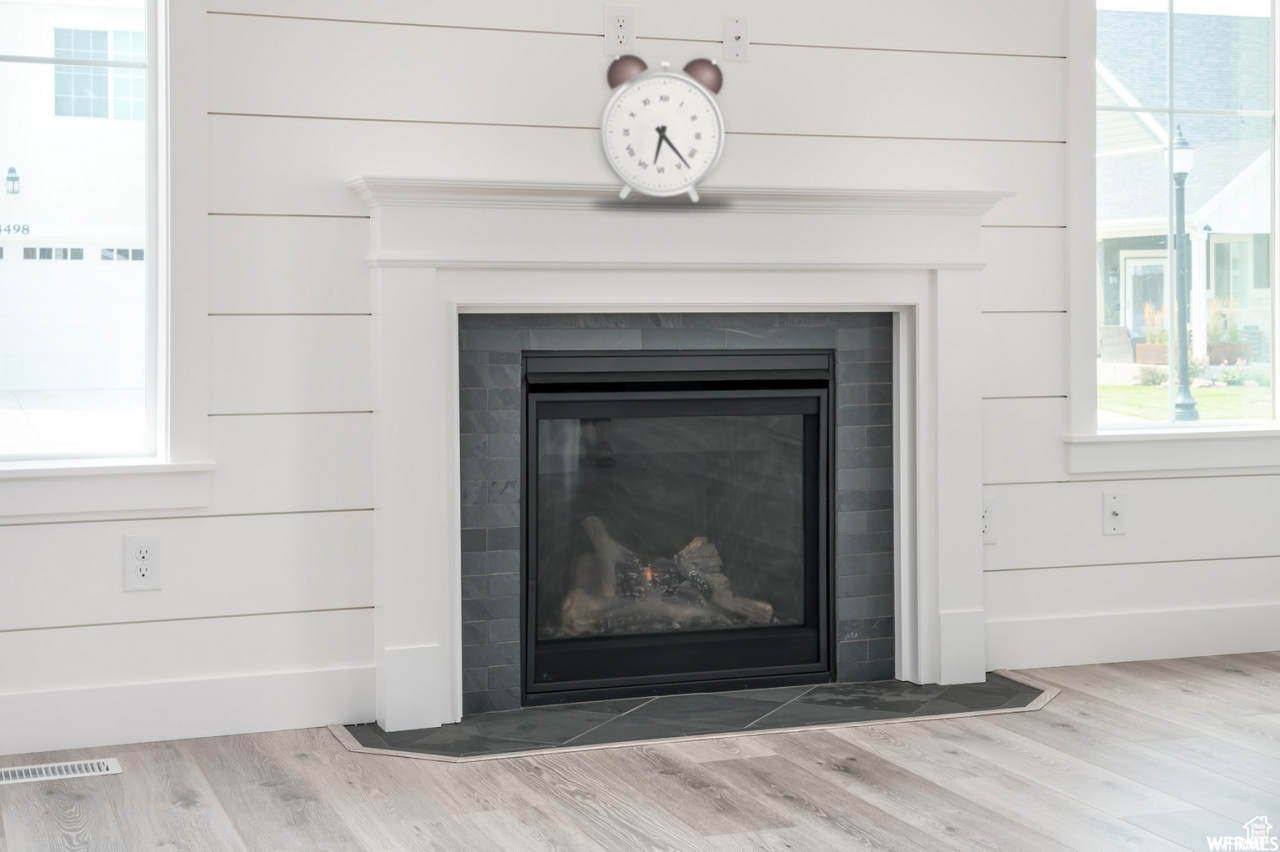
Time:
6.23
